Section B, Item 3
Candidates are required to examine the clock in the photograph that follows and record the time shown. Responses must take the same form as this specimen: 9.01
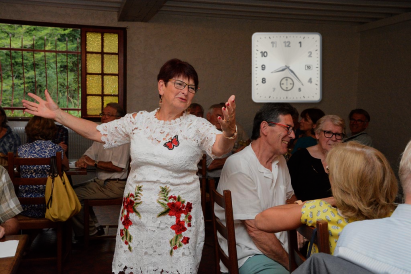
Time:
8.23
